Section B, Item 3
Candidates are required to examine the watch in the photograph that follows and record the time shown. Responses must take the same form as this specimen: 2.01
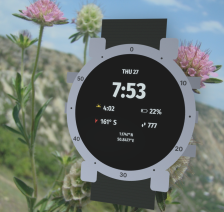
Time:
7.53
